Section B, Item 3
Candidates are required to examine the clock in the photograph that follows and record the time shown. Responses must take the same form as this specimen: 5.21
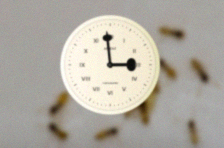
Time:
2.59
